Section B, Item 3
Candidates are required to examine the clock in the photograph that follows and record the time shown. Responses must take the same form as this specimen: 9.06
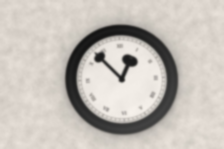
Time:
12.53
